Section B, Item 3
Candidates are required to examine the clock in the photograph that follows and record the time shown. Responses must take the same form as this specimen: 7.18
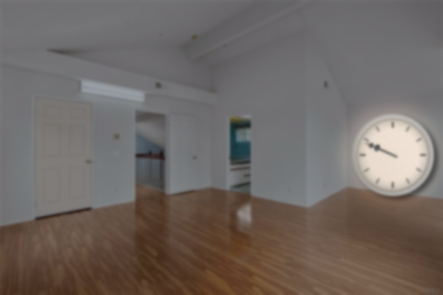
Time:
9.49
